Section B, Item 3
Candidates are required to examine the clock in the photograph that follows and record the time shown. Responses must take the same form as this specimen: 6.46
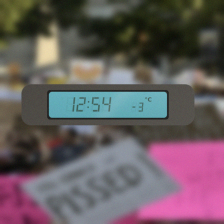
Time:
12.54
